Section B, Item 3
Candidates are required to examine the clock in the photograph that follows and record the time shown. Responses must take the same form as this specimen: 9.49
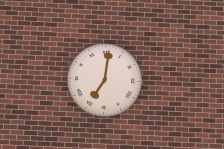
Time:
7.01
